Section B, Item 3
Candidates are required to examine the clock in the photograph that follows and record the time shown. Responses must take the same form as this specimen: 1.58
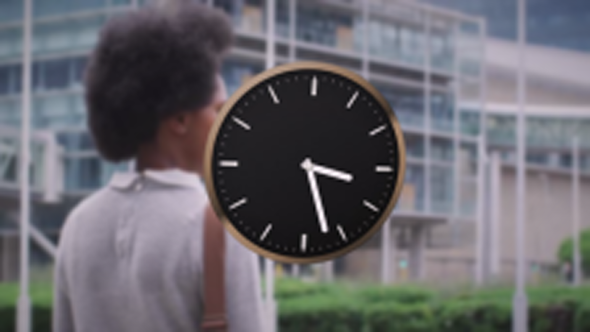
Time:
3.27
